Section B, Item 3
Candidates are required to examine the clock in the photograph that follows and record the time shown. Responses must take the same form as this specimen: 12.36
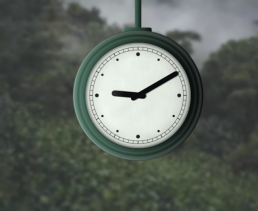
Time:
9.10
